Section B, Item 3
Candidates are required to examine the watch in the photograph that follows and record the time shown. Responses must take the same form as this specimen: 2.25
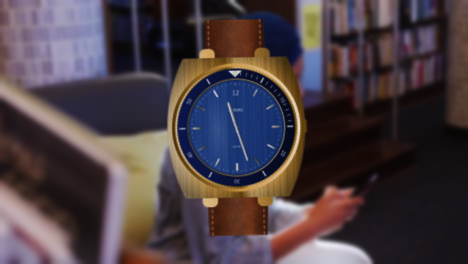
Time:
11.27
